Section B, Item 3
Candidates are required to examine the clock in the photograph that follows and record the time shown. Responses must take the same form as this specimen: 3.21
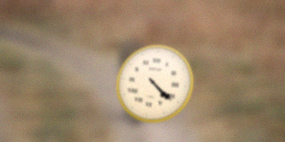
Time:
4.21
